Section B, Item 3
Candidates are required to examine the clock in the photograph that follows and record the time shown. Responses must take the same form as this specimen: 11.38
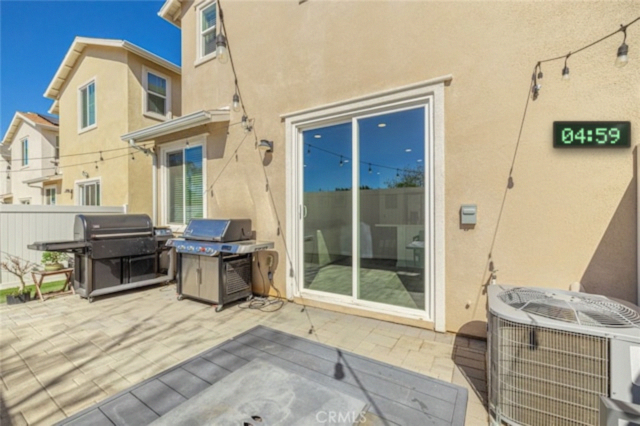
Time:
4.59
